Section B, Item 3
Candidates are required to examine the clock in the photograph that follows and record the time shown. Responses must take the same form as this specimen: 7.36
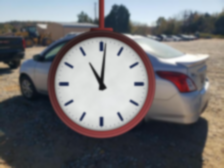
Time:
11.01
